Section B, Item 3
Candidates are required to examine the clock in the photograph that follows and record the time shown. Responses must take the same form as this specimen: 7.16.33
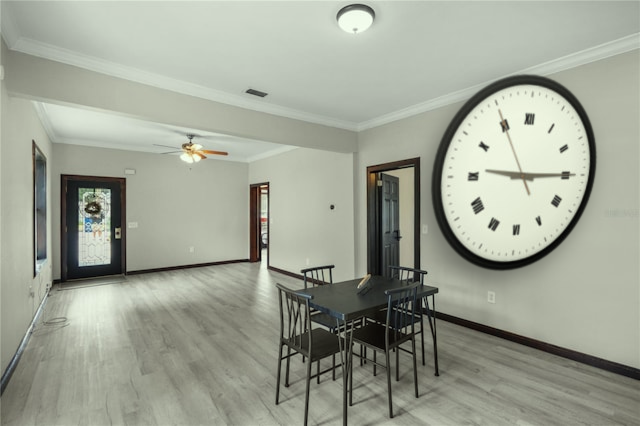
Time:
9.14.55
